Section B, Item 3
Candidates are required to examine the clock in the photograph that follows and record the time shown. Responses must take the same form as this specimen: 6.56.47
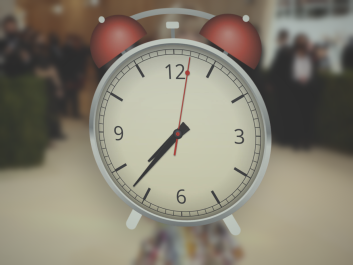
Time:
7.37.02
